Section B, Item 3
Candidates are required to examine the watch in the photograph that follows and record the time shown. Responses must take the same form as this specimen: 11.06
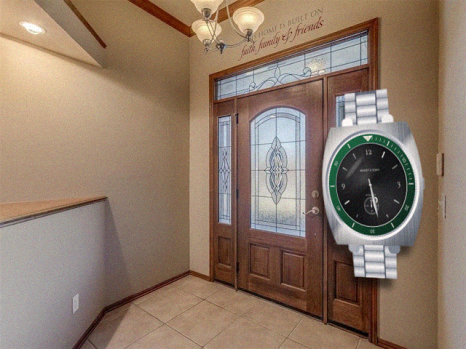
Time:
5.28
